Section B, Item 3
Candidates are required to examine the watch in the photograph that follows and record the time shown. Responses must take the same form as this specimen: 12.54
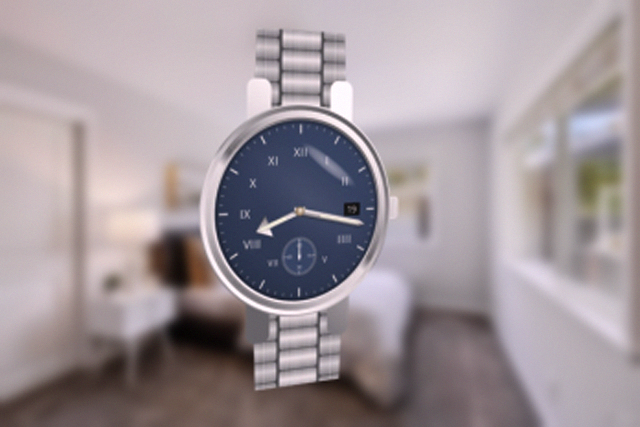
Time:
8.17
